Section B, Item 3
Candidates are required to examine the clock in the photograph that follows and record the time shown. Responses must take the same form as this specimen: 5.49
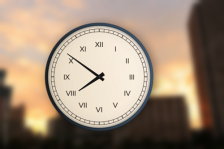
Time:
7.51
